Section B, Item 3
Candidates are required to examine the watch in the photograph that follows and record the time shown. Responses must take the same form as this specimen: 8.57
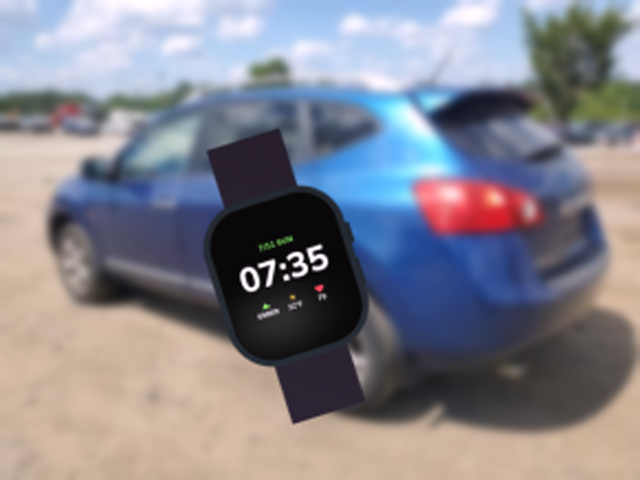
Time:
7.35
